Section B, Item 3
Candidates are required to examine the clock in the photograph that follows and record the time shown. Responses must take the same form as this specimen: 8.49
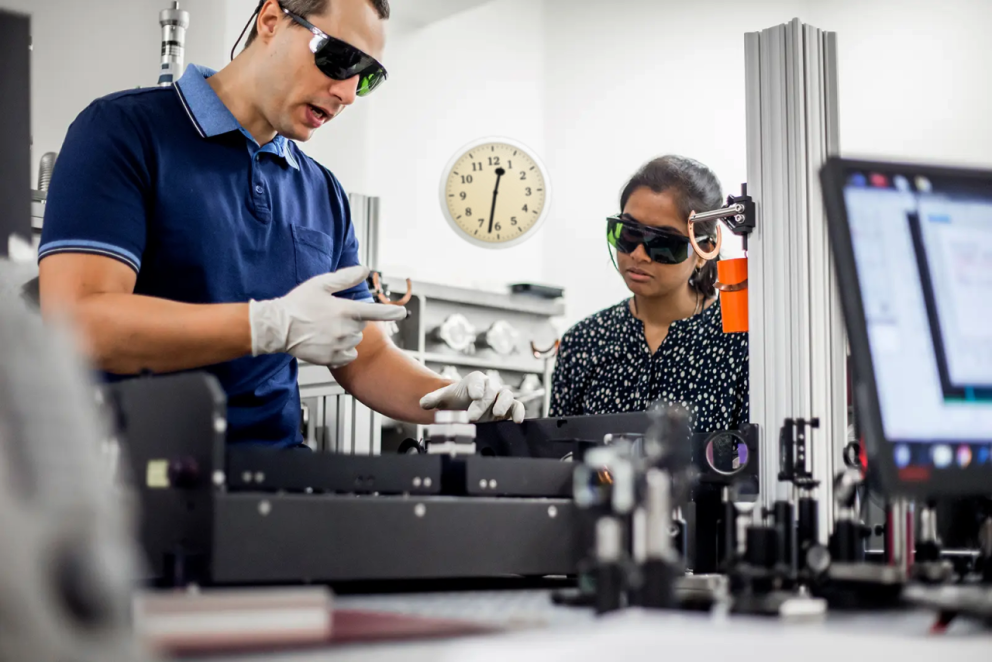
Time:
12.32
